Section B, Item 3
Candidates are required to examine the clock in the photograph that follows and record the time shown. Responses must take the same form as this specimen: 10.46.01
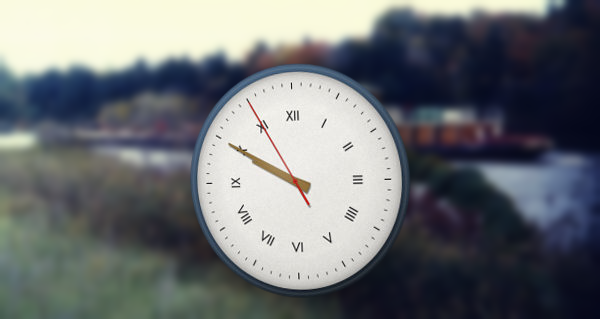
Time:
9.49.55
